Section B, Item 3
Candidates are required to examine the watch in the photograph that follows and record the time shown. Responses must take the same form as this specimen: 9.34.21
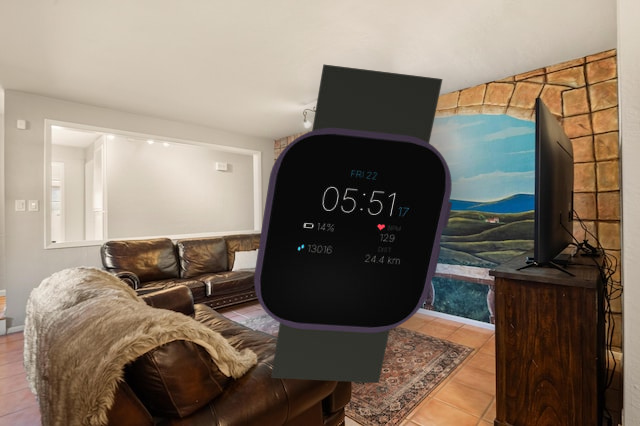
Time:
5.51.17
